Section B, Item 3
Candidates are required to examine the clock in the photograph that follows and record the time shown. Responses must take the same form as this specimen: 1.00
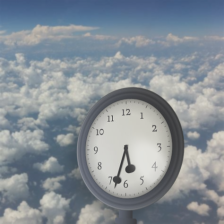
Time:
5.33
